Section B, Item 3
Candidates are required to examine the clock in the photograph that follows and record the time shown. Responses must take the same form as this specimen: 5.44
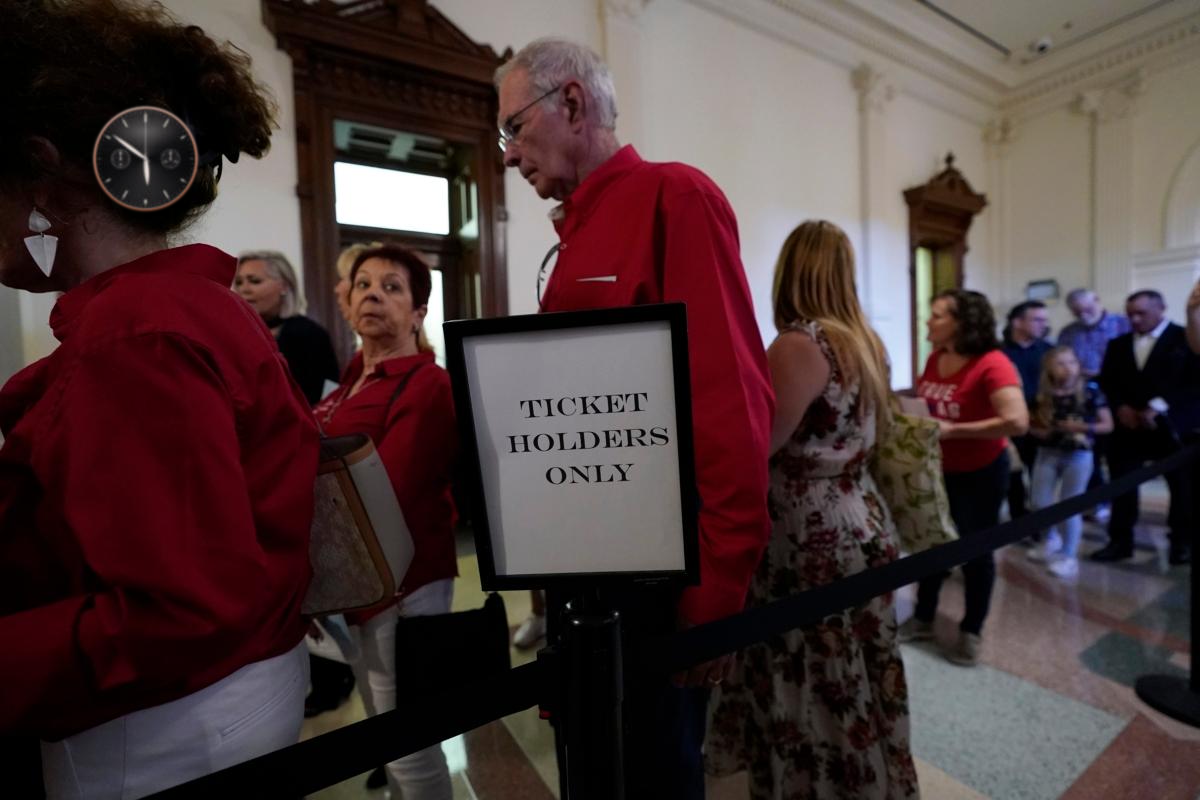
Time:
5.51
